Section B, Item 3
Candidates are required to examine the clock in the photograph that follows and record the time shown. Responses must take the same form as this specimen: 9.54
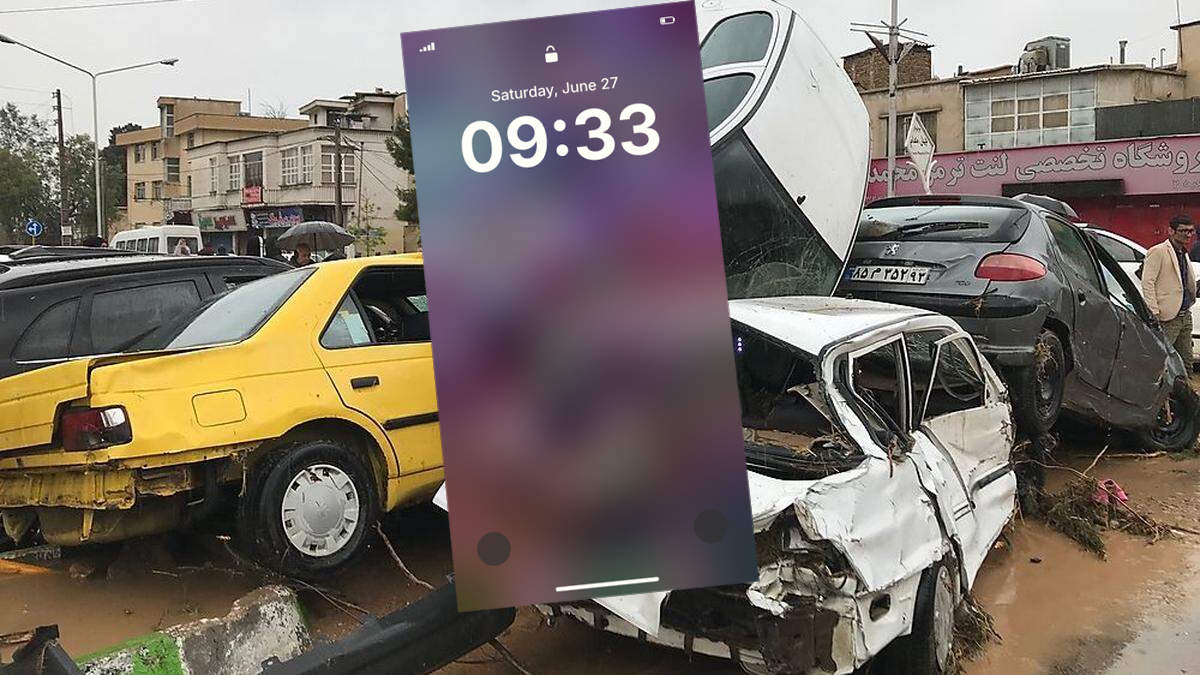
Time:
9.33
